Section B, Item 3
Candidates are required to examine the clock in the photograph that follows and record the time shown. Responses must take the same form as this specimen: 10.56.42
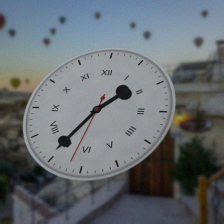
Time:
1.35.32
